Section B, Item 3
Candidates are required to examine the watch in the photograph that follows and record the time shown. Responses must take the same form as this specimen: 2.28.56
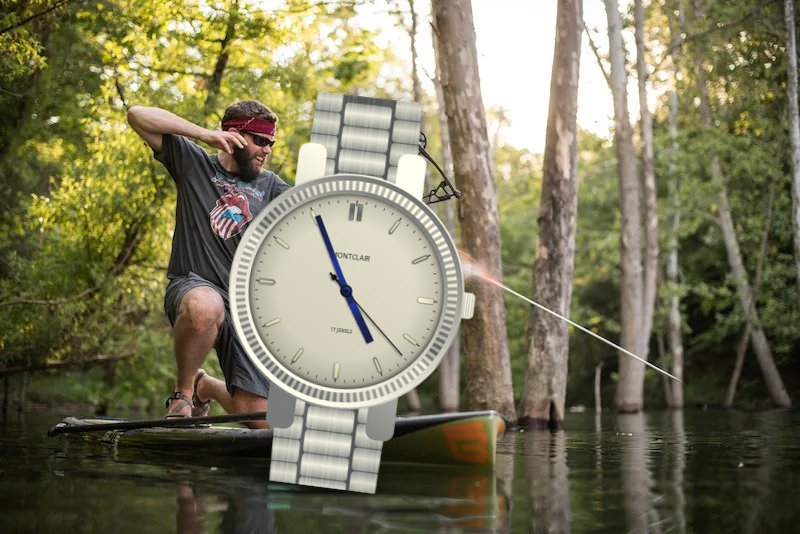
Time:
4.55.22
